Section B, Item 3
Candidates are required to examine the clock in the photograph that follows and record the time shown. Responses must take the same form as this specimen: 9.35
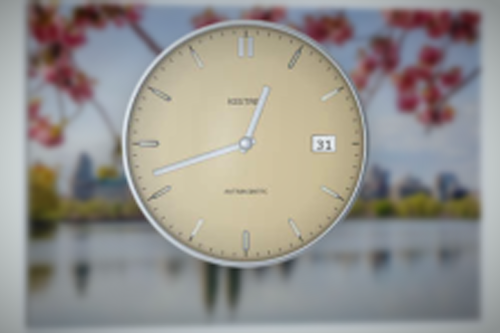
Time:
12.42
